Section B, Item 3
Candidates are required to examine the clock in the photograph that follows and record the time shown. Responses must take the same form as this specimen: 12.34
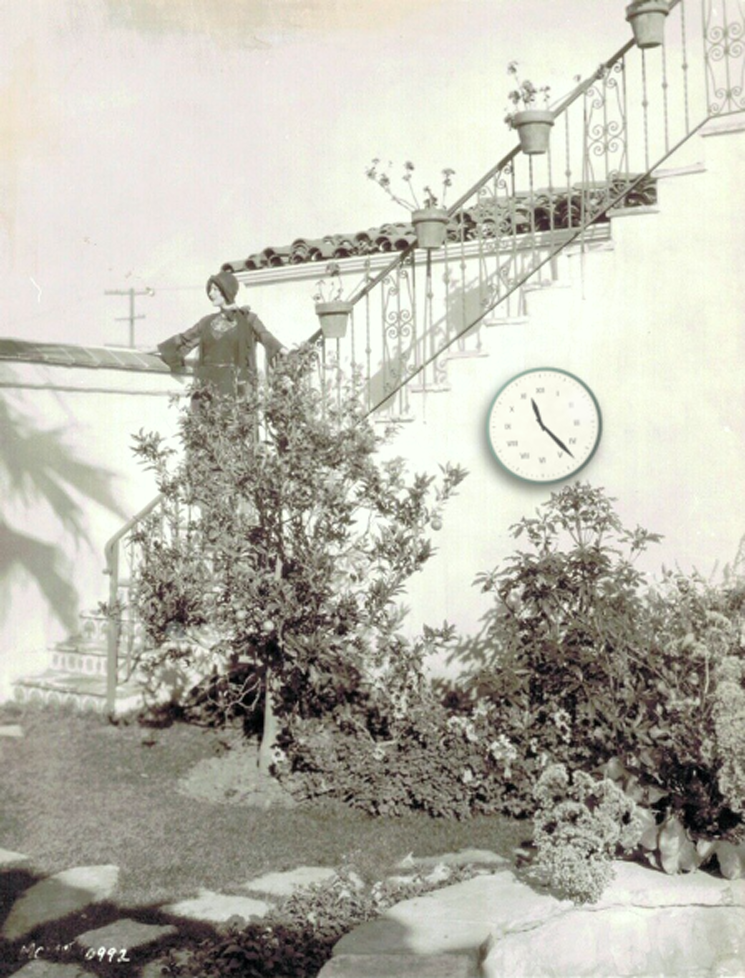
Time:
11.23
